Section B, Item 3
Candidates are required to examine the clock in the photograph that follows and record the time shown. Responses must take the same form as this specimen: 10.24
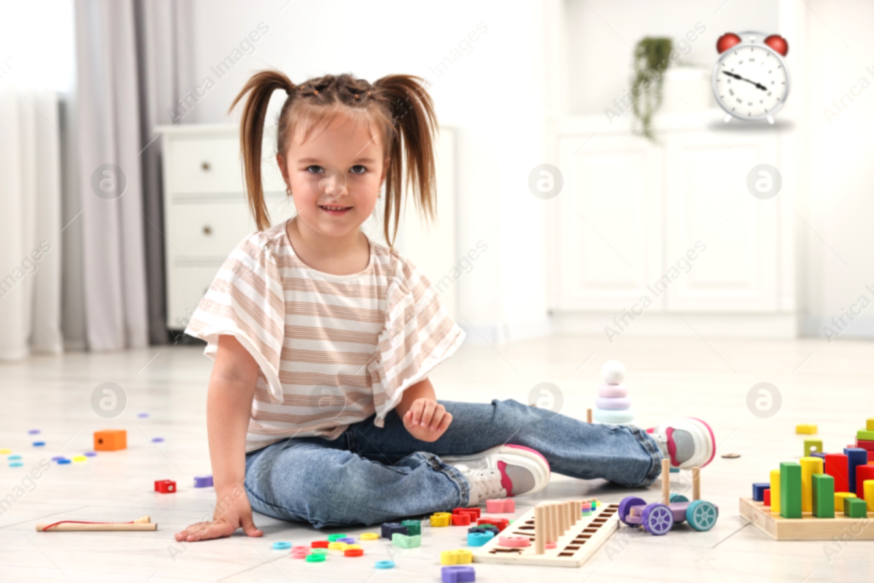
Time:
3.48
